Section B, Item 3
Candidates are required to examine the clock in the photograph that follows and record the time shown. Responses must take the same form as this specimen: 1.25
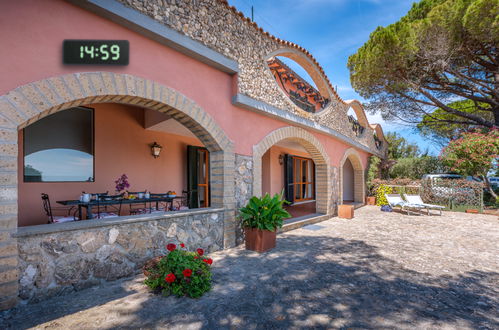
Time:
14.59
